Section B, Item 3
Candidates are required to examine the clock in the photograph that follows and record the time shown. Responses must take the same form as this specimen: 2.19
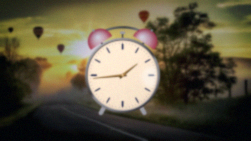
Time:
1.44
